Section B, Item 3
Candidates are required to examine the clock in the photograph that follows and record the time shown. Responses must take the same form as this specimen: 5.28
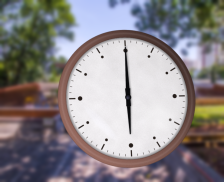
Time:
6.00
